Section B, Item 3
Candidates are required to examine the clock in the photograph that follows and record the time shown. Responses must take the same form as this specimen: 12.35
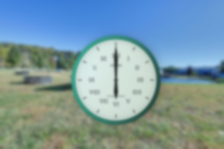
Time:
6.00
